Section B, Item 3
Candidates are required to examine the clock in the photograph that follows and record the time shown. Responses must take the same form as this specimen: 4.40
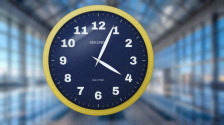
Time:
4.04
